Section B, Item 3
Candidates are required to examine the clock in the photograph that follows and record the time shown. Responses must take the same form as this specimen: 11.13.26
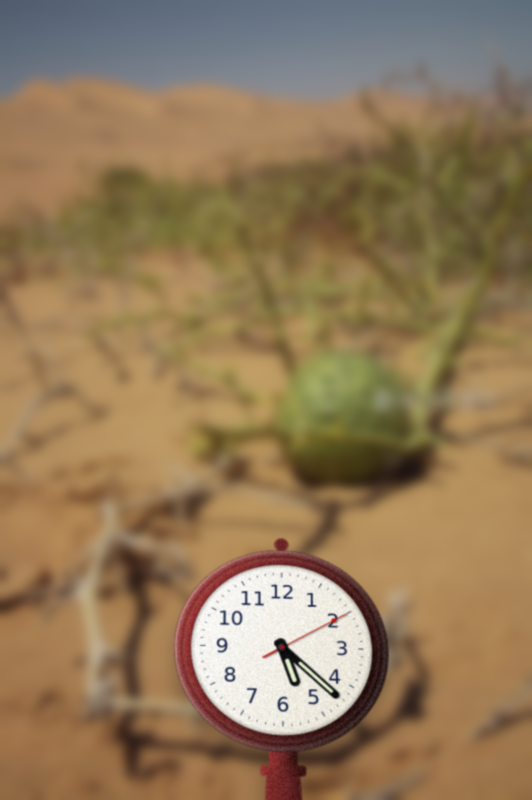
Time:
5.22.10
